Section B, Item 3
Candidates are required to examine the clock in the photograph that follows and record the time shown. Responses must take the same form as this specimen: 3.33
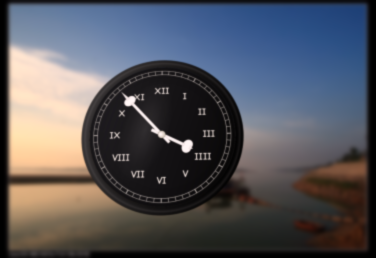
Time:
3.53
